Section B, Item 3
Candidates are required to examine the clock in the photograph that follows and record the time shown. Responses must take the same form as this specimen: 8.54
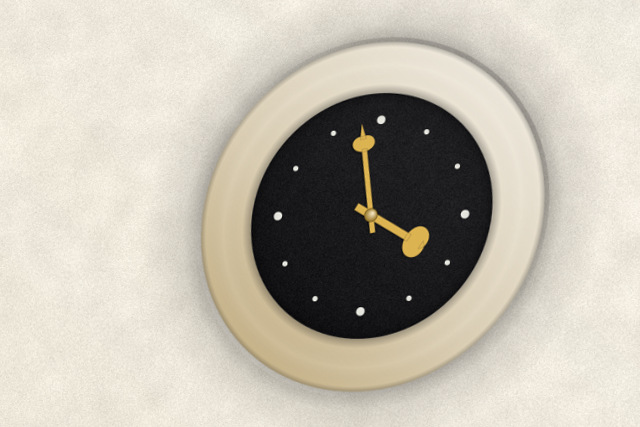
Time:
3.58
